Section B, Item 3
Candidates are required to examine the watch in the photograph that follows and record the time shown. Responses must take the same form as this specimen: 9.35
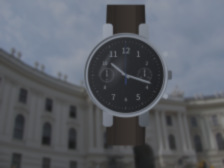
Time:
10.18
